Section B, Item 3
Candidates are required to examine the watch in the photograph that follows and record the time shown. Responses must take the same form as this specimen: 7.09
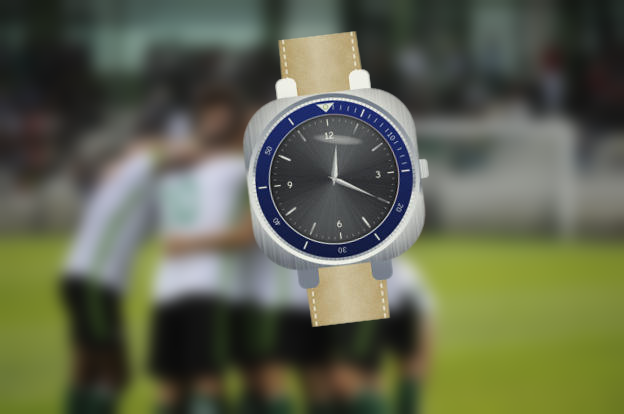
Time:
12.20
